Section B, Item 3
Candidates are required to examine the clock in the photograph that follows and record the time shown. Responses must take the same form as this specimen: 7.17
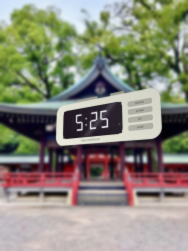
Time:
5.25
